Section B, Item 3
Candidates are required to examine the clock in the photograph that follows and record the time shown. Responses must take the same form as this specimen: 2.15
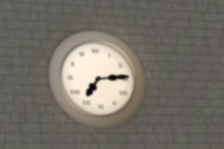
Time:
7.14
